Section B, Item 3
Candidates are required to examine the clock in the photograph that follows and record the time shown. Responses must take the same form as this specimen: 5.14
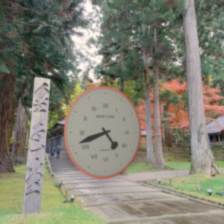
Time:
4.42
